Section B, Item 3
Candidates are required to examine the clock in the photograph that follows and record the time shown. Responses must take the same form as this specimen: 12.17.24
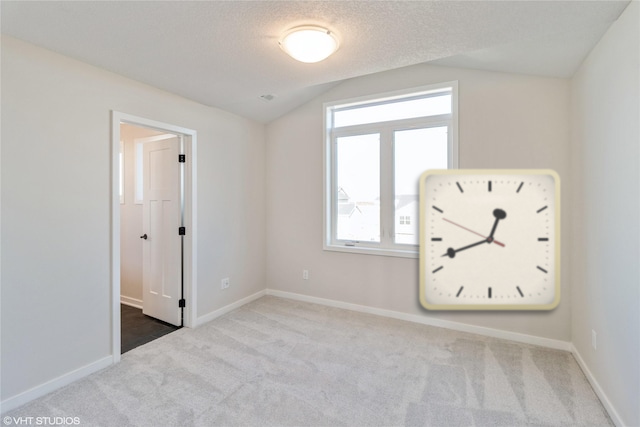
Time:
12.41.49
